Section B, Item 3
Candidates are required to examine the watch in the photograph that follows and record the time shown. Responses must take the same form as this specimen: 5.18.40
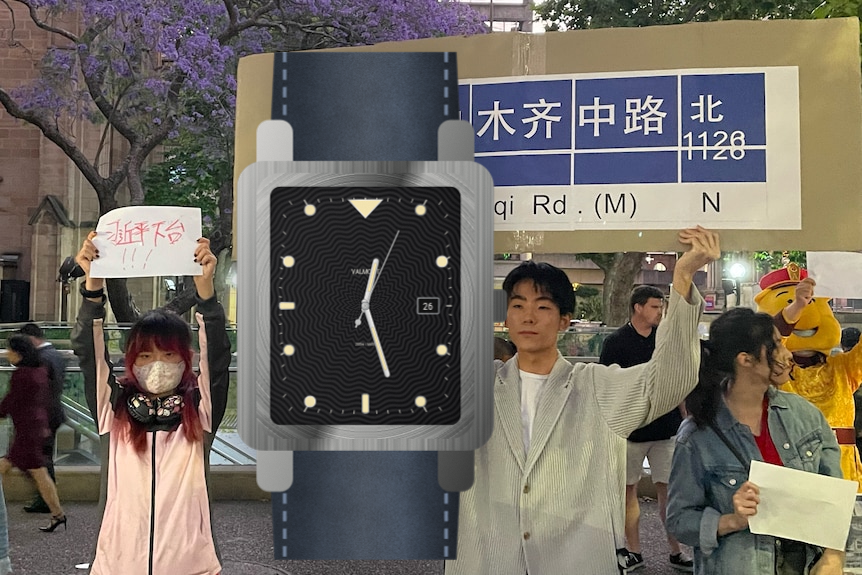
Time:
12.27.04
